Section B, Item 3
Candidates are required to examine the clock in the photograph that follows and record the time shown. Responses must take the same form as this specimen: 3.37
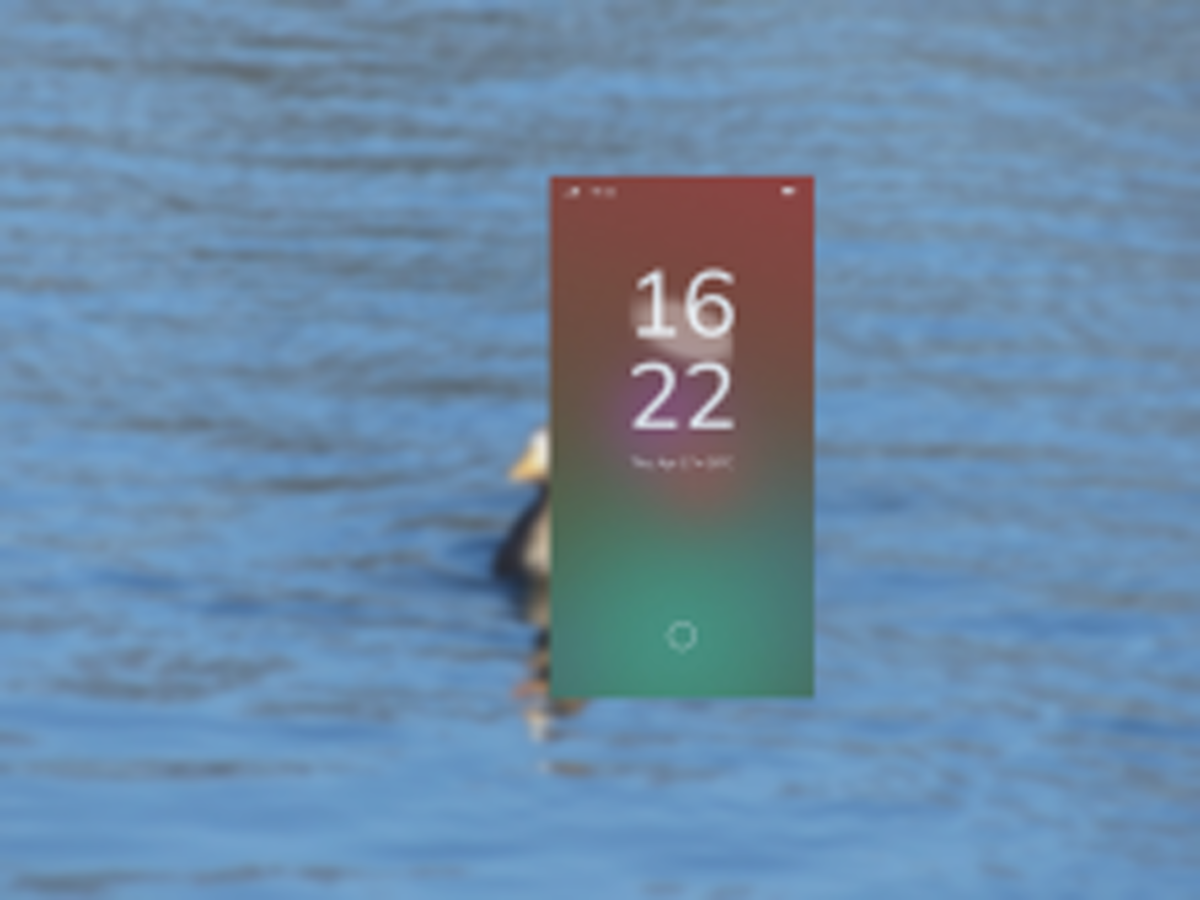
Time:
16.22
